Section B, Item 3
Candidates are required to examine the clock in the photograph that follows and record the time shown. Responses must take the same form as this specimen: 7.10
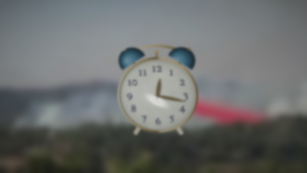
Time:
12.17
